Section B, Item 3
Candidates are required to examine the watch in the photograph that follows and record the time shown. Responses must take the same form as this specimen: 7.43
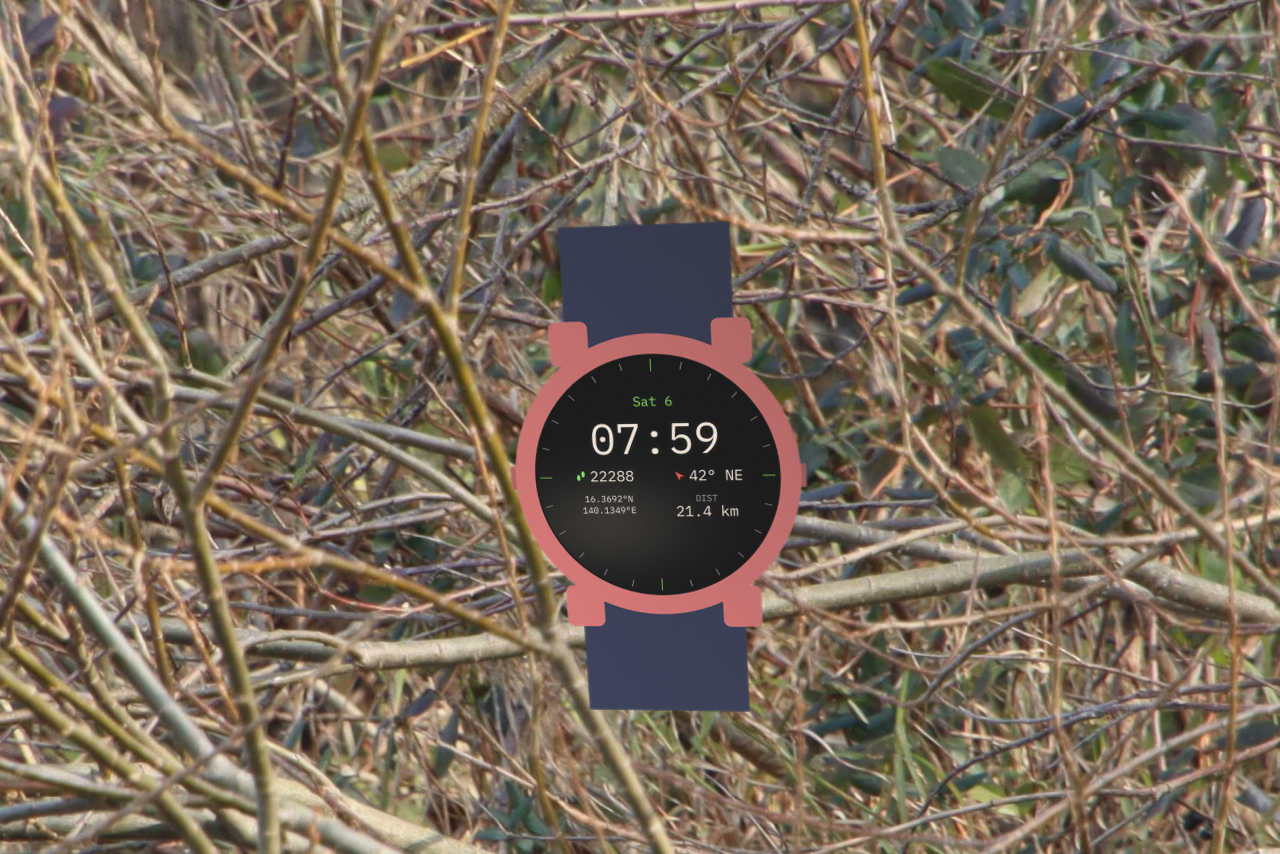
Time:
7.59
